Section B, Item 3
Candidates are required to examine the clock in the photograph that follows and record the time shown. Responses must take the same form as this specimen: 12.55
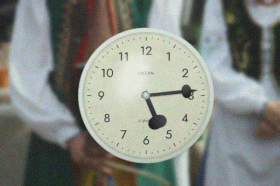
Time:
5.14
